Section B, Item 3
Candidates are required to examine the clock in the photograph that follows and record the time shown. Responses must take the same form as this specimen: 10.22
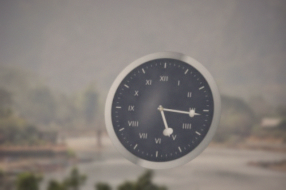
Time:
5.16
